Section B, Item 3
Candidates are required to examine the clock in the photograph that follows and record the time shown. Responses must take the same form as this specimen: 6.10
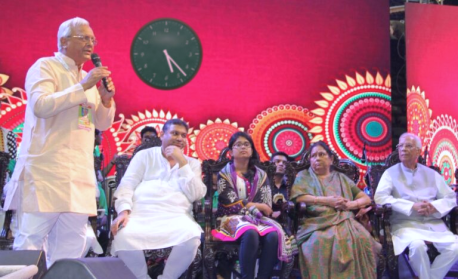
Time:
5.23
